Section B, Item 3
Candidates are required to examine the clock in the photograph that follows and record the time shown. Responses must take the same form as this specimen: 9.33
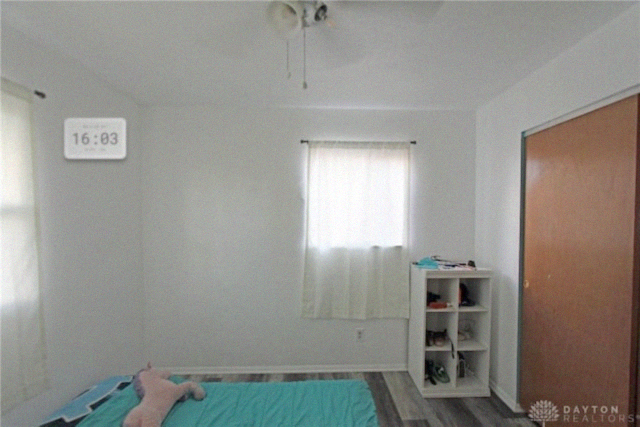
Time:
16.03
